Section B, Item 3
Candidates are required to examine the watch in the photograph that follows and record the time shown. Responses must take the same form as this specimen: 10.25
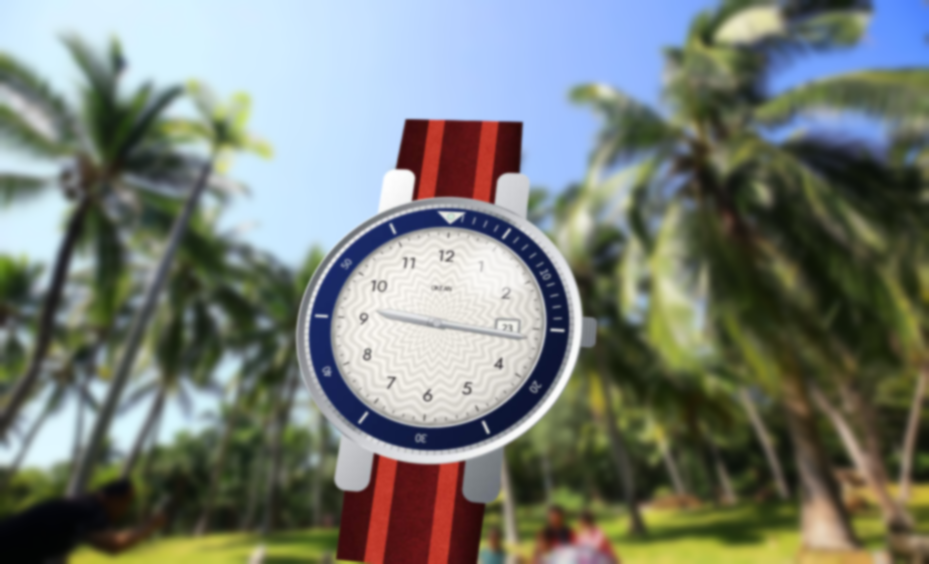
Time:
9.16
